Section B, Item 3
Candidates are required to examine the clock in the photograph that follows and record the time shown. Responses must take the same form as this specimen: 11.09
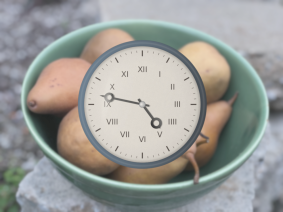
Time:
4.47
